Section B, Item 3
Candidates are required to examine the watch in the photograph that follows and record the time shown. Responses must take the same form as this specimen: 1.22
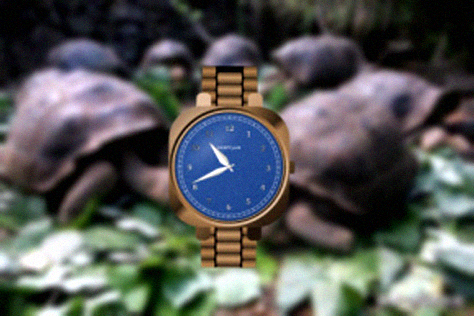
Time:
10.41
